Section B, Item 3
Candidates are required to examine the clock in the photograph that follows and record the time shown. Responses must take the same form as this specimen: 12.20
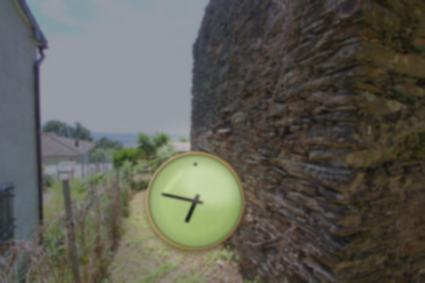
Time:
6.47
